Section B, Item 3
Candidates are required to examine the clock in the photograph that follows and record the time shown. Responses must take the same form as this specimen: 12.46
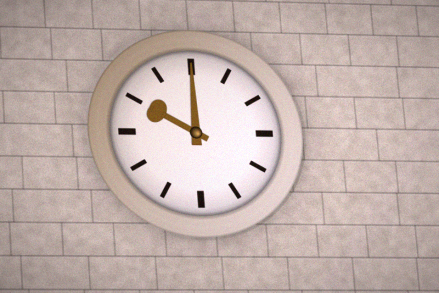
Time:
10.00
